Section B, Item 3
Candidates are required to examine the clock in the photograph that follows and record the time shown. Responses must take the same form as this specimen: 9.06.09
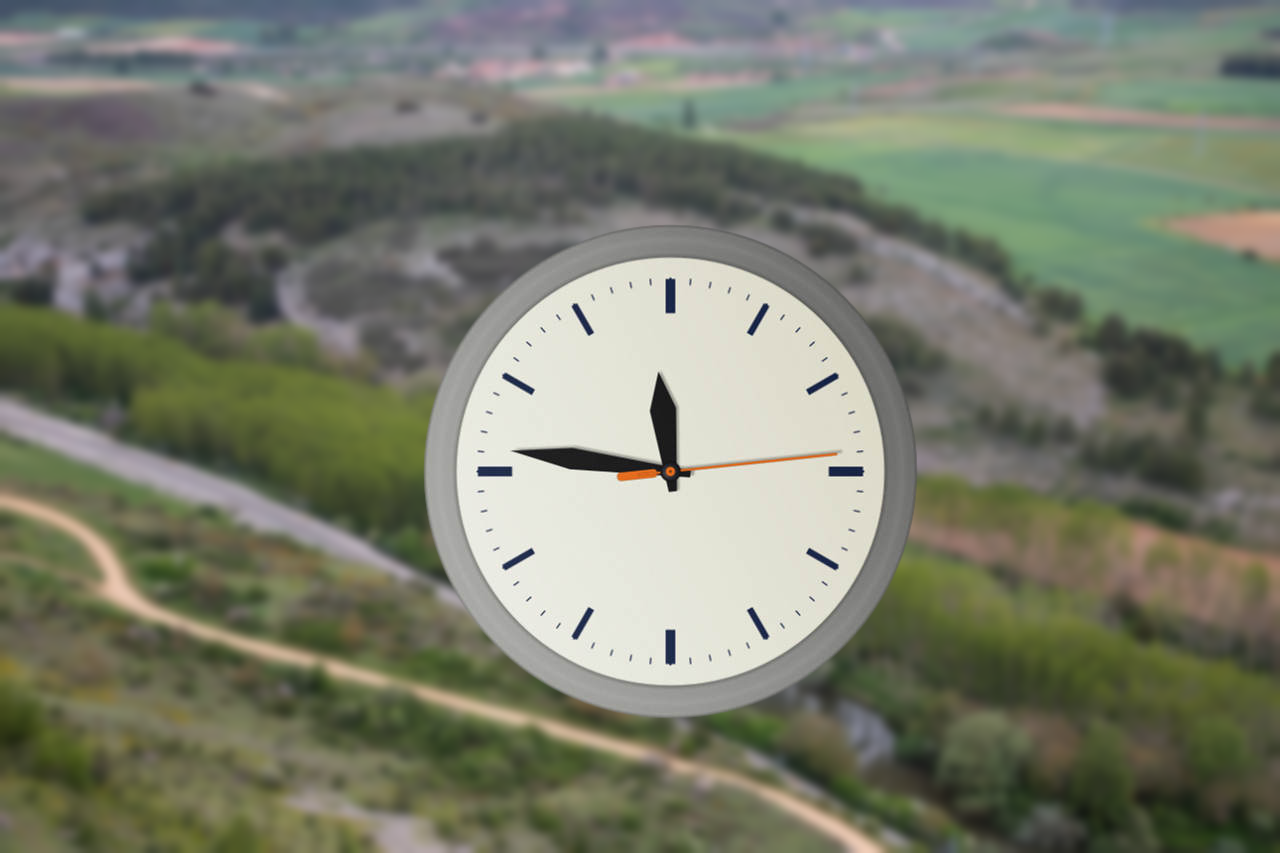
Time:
11.46.14
